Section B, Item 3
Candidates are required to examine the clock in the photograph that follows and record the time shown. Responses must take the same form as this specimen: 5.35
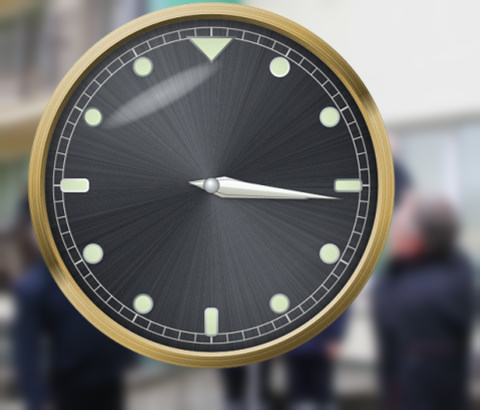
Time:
3.16
